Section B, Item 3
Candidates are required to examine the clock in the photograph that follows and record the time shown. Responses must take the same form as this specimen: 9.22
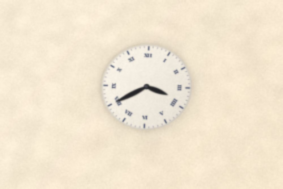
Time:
3.40
